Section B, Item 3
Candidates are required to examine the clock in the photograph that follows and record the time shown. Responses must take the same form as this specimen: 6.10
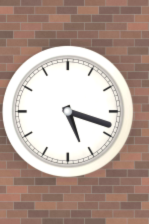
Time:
5.18
